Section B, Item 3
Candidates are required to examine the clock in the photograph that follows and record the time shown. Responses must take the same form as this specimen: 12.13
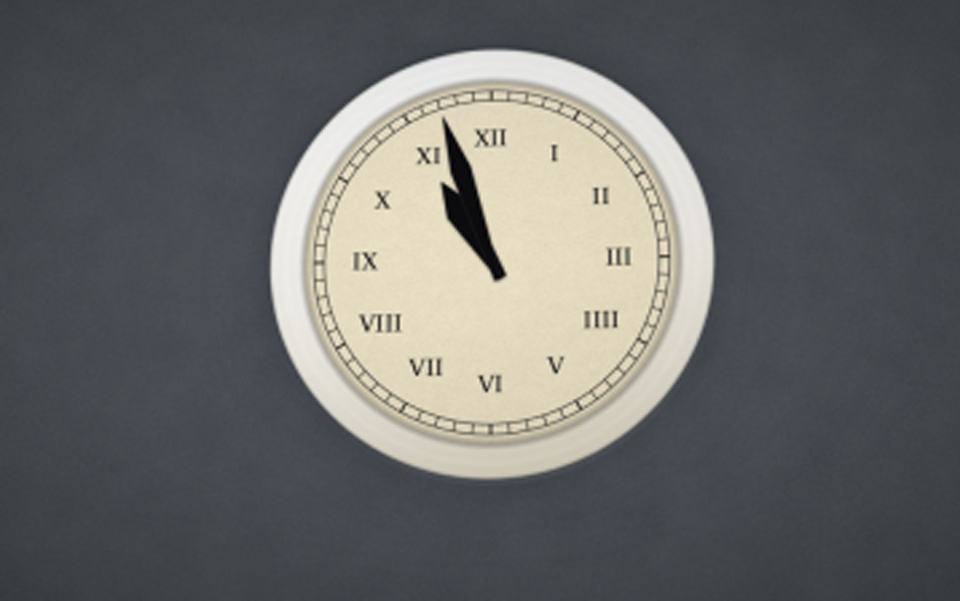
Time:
10.57
